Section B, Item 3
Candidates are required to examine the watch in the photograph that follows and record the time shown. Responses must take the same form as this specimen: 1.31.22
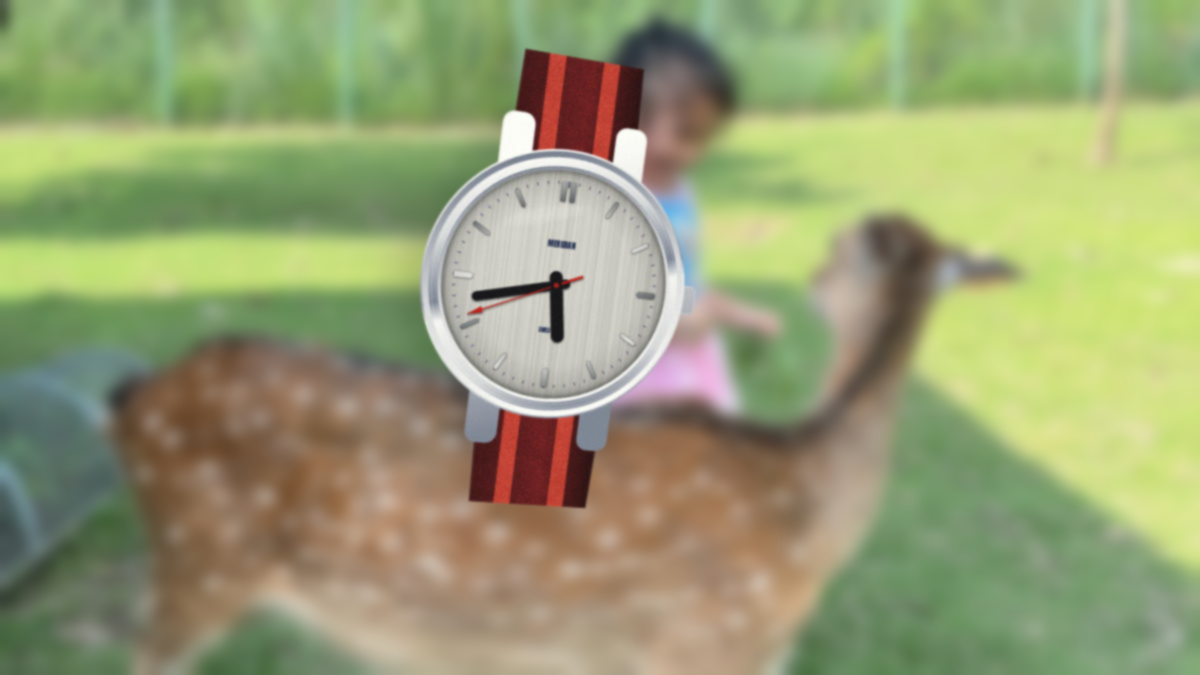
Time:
5.42.41
